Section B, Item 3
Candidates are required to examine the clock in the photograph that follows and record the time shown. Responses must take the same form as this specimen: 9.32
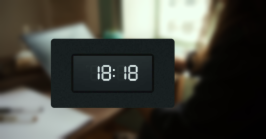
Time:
18.18
